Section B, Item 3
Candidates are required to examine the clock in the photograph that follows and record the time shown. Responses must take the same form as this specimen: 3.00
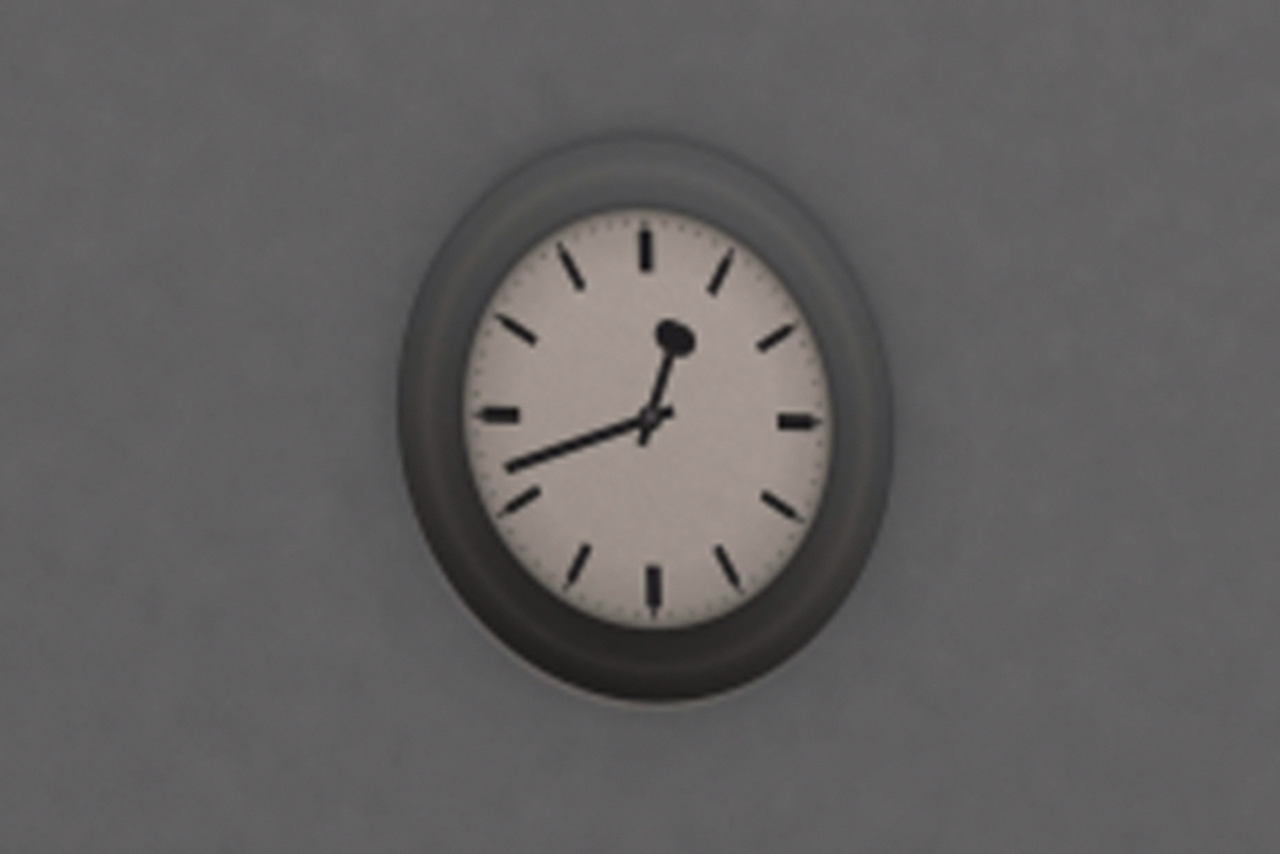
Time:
12.42
